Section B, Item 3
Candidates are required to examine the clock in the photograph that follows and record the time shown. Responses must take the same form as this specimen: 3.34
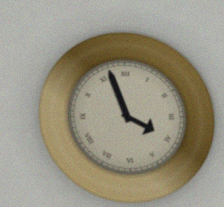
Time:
3.57
